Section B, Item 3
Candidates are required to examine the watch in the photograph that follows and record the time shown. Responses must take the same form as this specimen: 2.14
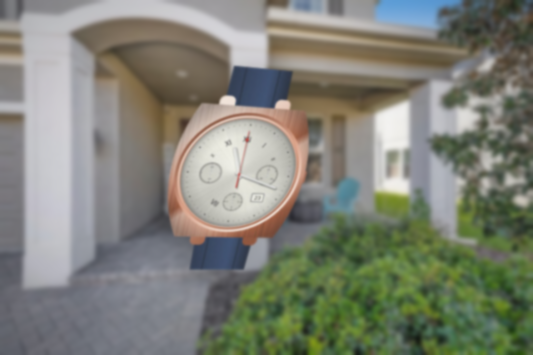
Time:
11.18
